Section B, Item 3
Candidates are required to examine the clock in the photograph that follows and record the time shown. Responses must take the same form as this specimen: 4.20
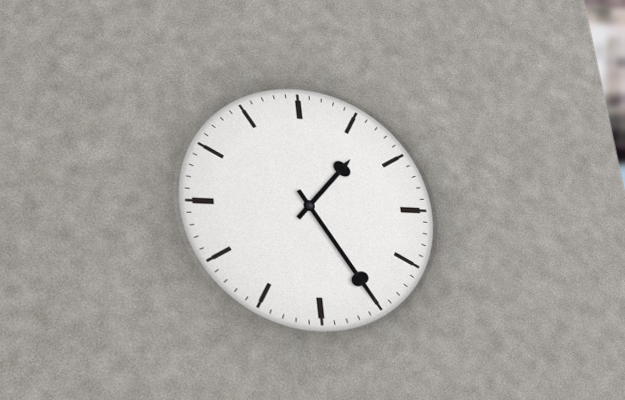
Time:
1.25
